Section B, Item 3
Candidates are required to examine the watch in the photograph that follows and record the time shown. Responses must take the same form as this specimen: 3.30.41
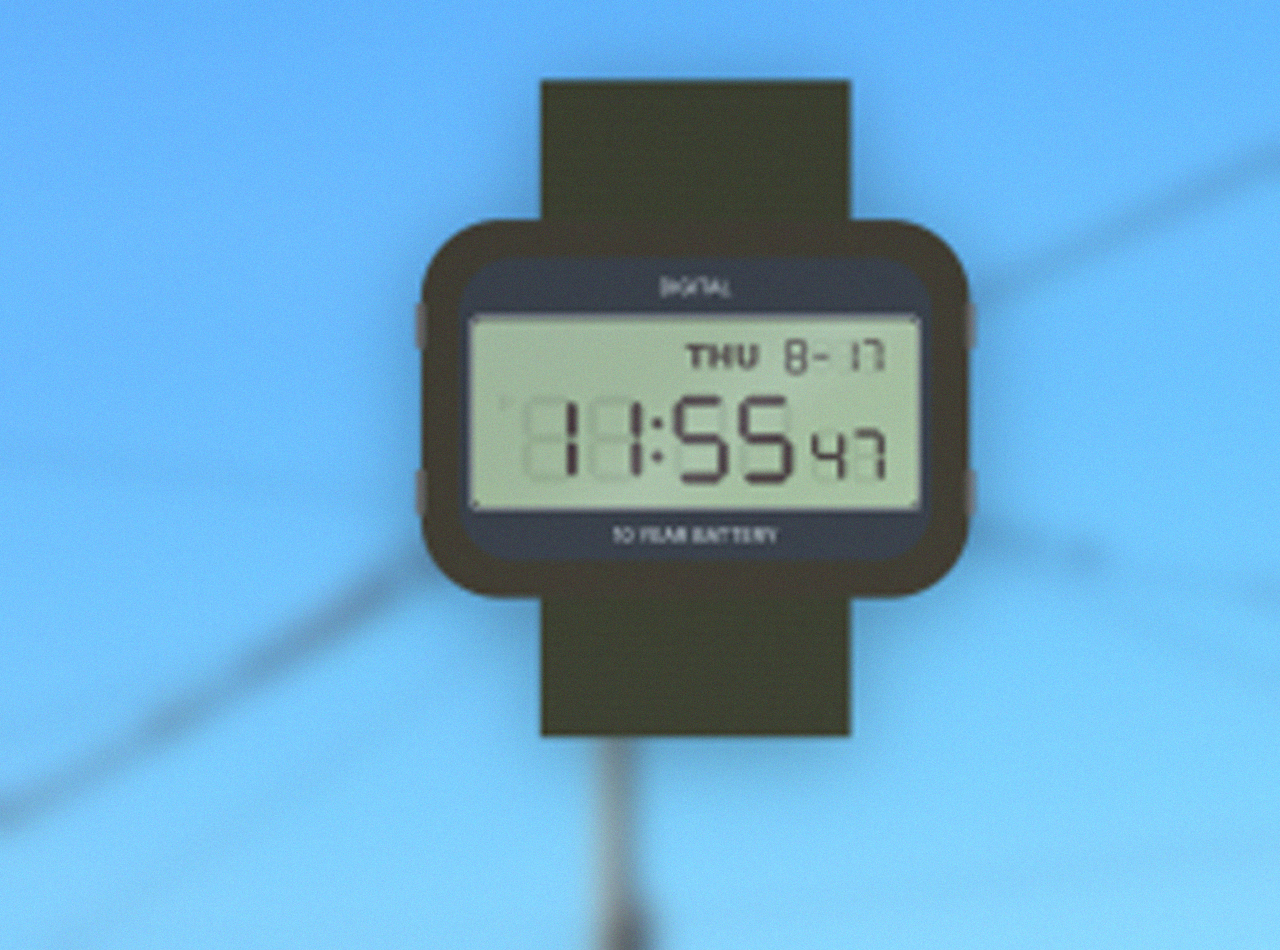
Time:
11.55.47
